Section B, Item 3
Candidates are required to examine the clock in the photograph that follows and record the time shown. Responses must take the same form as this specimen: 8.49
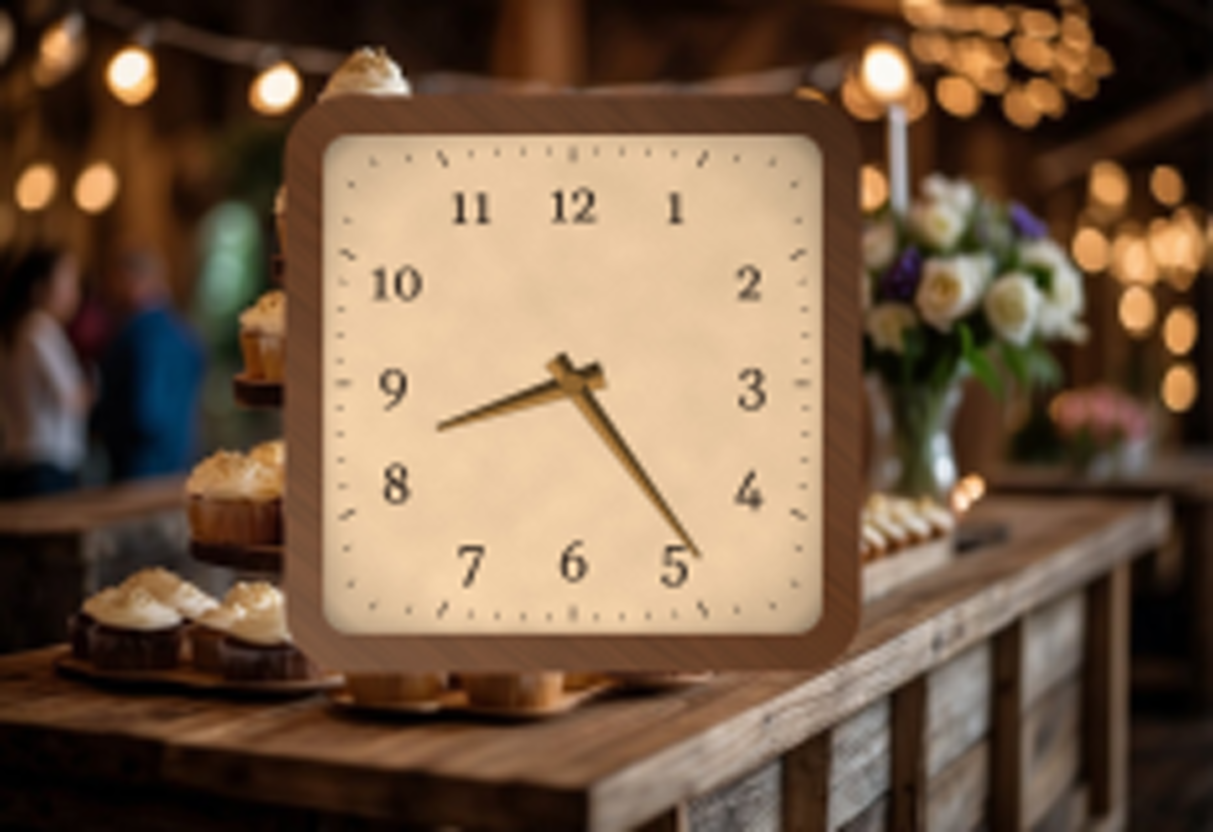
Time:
8.24
